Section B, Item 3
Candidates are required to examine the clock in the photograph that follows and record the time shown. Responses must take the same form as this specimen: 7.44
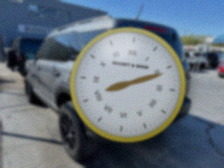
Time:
8.11
